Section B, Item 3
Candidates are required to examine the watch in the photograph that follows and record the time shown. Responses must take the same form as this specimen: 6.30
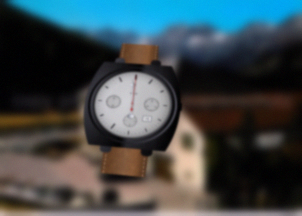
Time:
5.59
